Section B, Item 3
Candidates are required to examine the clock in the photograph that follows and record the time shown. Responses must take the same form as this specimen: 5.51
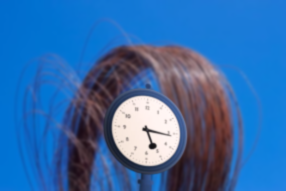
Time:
5.16
